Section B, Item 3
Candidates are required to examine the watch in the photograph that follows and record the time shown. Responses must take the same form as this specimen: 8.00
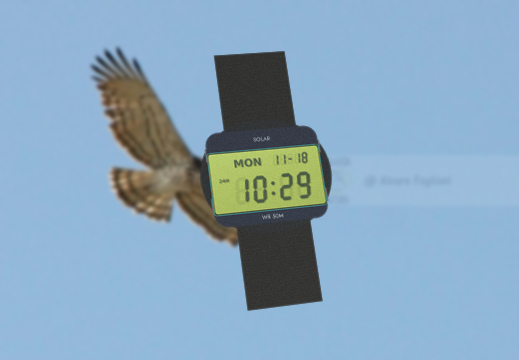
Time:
10.29
